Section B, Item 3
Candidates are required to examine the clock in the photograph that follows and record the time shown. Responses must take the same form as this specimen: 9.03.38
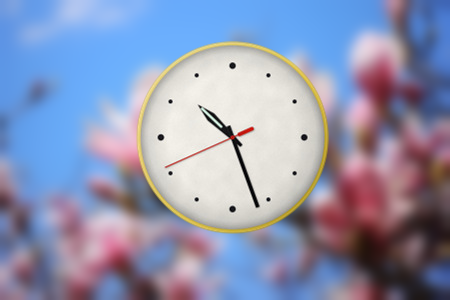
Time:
10.26.41
